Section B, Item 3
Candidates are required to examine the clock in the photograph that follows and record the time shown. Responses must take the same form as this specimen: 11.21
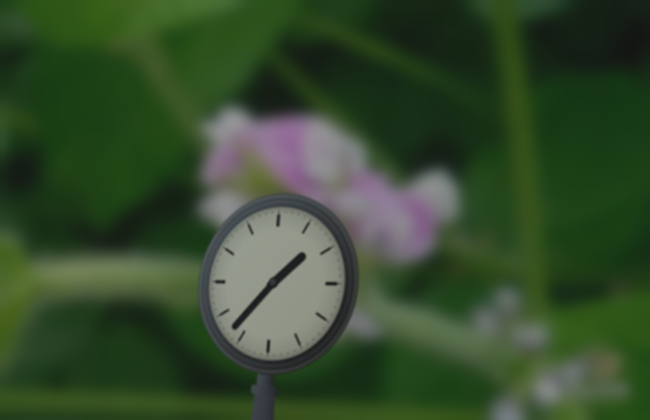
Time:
1.37
